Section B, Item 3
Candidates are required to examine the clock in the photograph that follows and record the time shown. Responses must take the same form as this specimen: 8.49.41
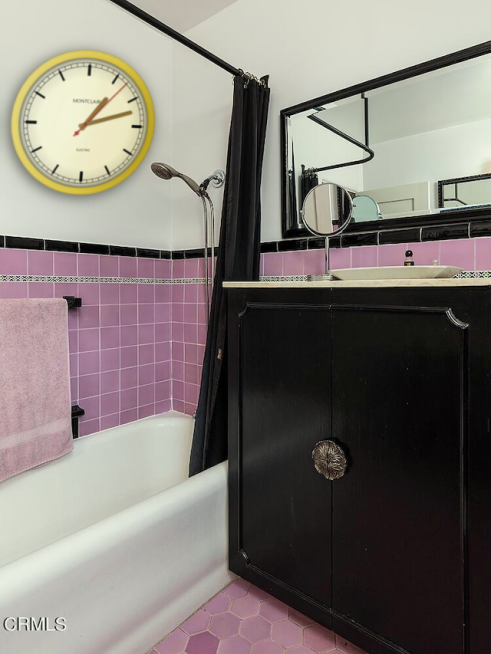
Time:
1.12.07
